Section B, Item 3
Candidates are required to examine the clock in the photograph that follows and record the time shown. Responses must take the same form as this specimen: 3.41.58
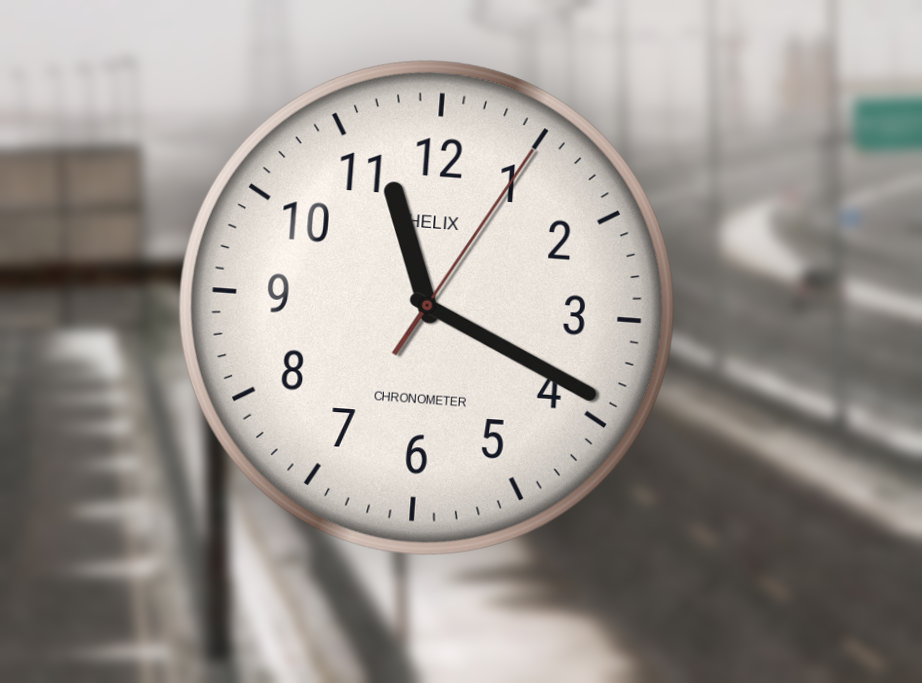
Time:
11.19.05
